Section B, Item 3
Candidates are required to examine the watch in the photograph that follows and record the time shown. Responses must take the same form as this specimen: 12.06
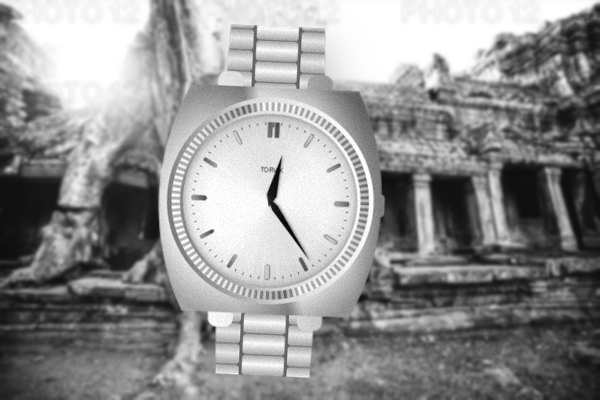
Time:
12.24
